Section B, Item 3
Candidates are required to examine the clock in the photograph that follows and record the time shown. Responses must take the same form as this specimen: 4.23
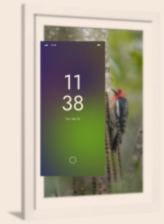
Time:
11.38
